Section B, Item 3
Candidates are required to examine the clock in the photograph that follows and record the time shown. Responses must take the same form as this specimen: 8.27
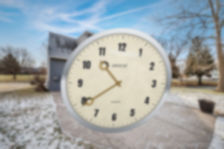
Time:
10.39
